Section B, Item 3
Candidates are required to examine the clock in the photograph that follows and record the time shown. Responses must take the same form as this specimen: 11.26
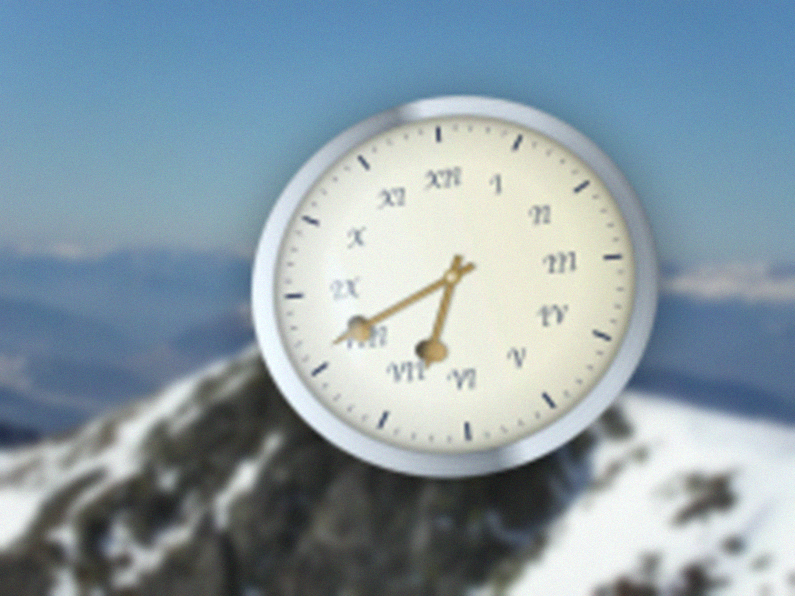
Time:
6.41
